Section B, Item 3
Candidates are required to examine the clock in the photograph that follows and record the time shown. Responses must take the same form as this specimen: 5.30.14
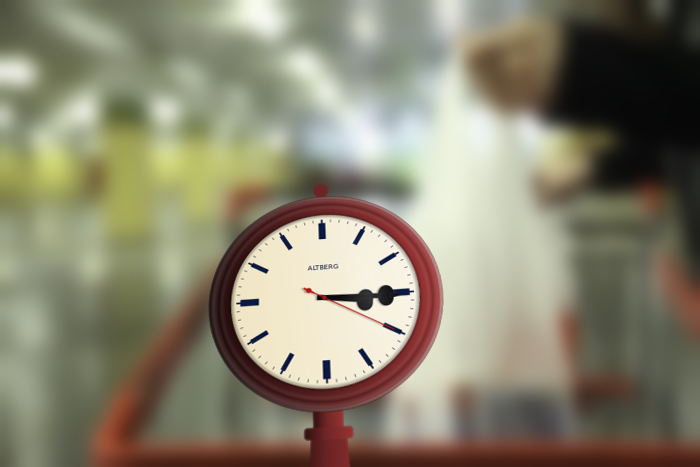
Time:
3.15.20
